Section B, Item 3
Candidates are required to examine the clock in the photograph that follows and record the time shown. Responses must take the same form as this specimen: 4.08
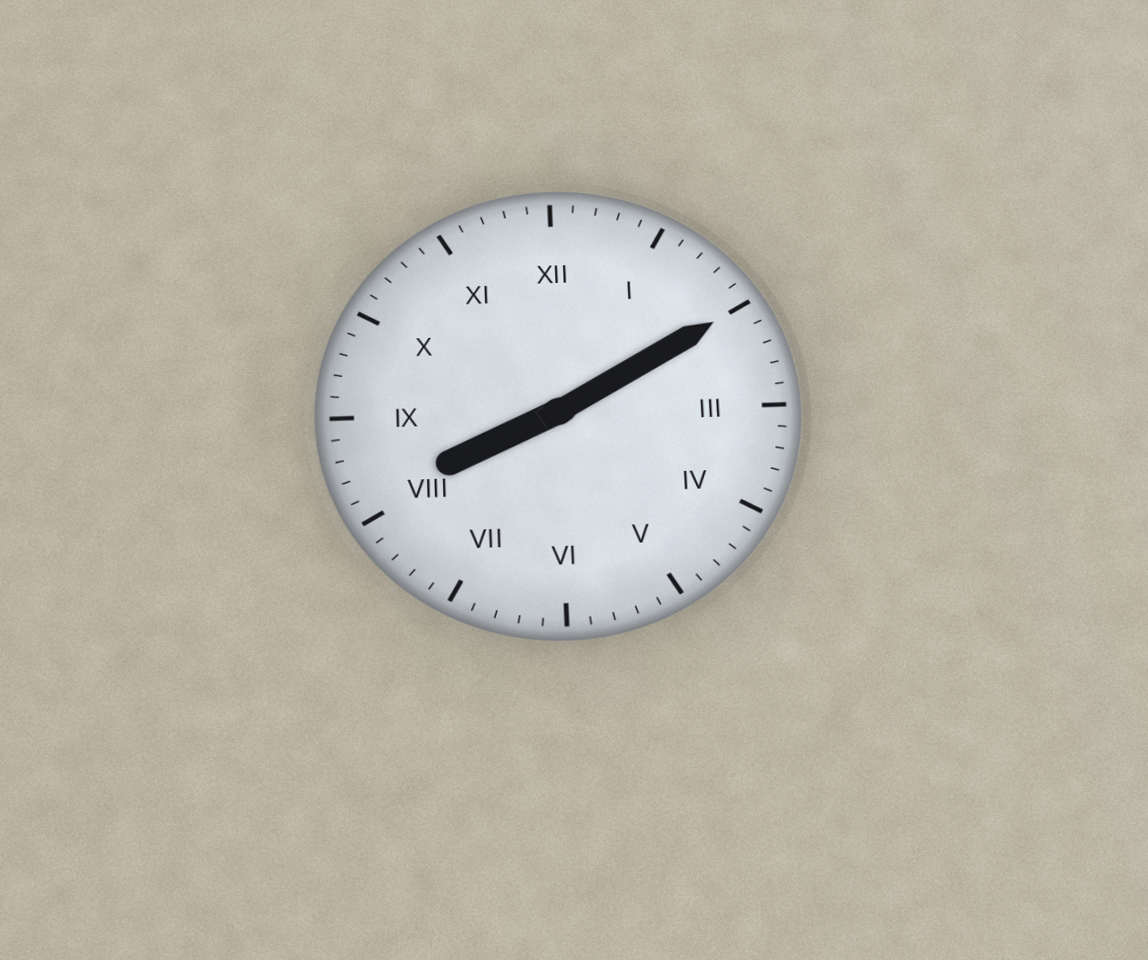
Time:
8.10
